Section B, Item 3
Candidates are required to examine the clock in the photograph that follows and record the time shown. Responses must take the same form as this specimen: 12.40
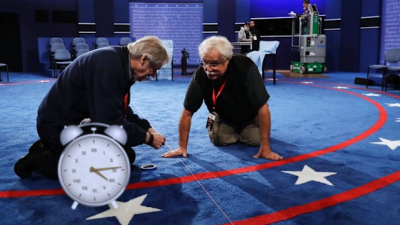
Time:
4.14
